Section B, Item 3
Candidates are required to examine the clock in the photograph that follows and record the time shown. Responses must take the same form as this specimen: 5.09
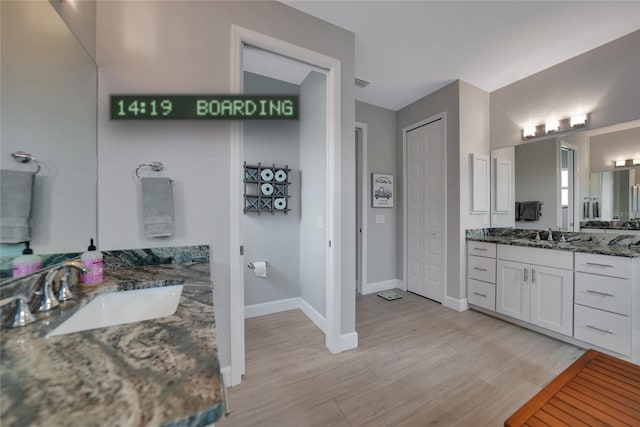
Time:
14.19
